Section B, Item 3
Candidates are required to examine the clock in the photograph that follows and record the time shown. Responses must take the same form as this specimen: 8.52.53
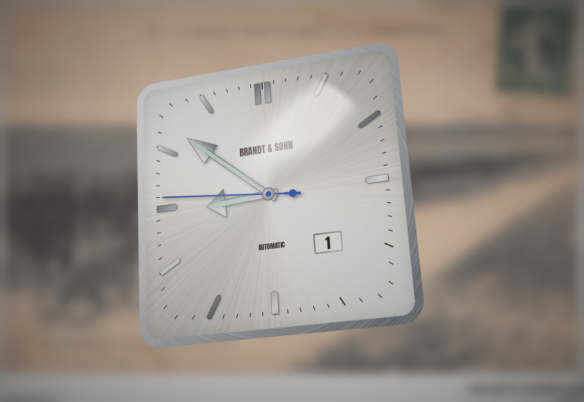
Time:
8.51.46
